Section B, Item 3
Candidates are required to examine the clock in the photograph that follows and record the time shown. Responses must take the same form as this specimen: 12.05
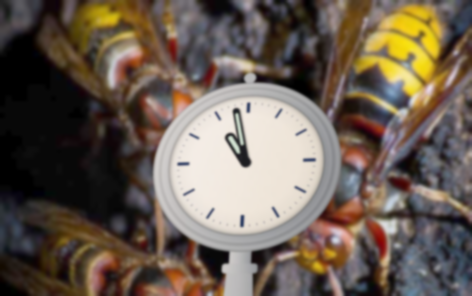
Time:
10.58
